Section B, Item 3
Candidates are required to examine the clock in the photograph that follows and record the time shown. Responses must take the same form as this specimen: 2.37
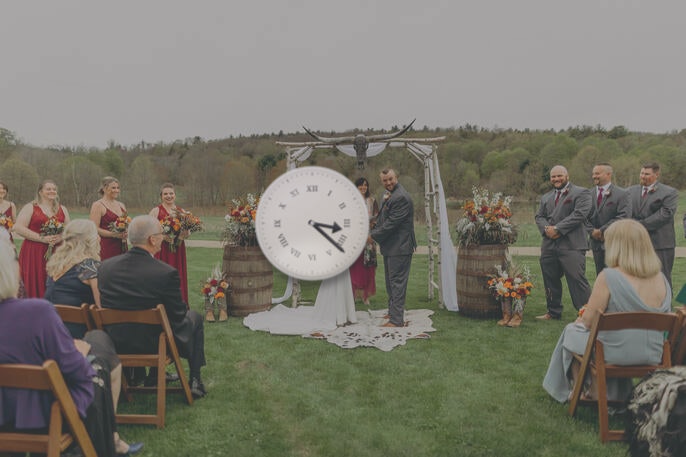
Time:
3.22
